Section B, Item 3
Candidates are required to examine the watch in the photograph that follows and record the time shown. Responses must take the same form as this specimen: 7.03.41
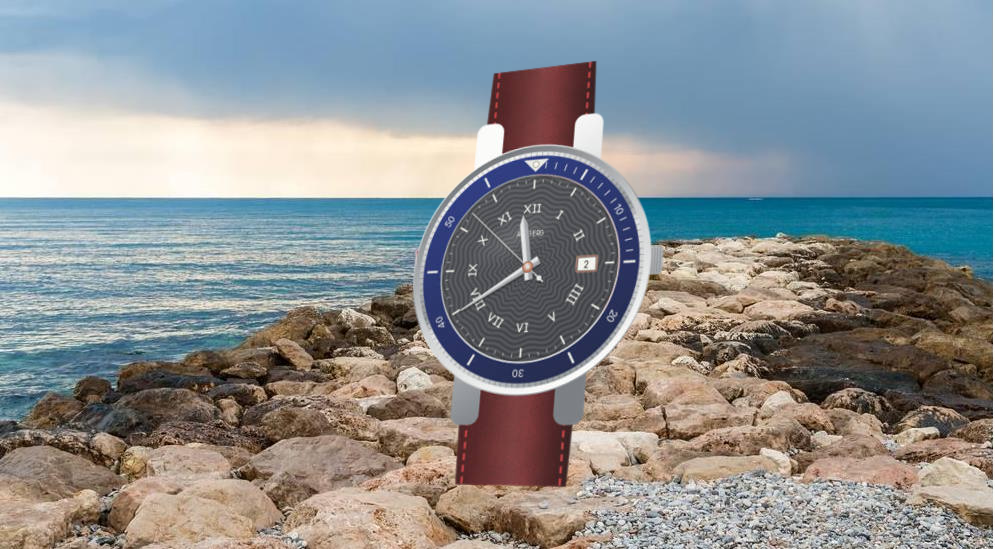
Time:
11.39.52
